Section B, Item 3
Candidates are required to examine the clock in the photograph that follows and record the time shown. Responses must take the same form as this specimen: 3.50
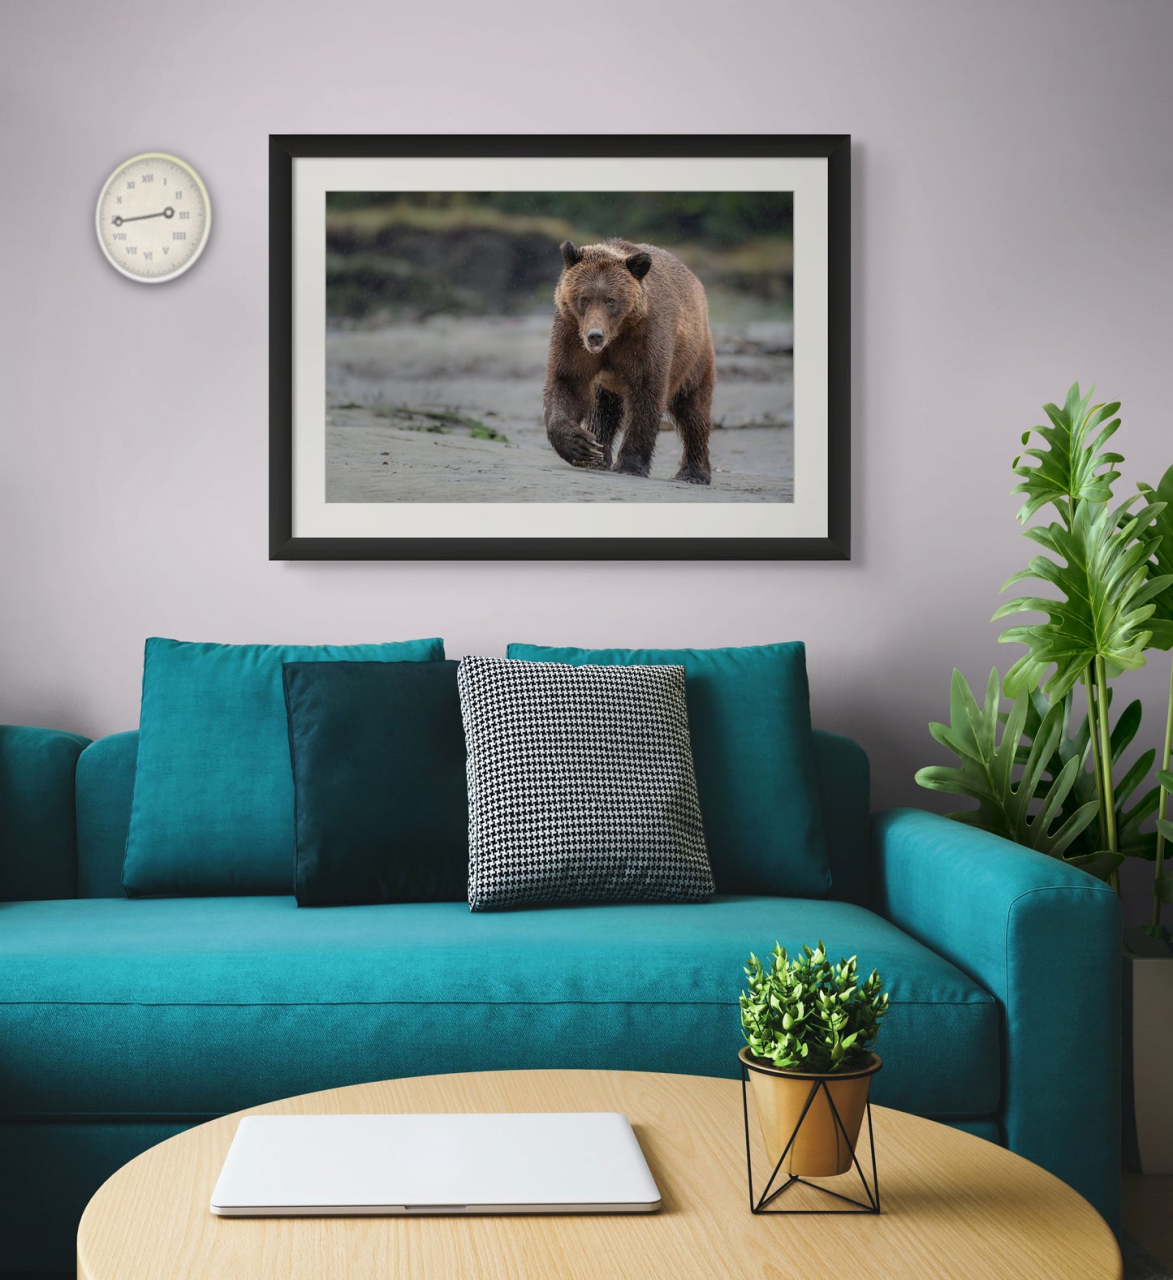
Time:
2.44
